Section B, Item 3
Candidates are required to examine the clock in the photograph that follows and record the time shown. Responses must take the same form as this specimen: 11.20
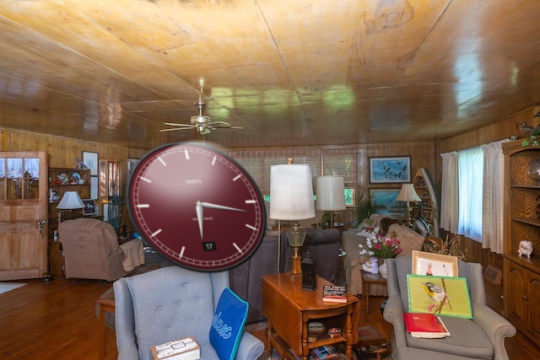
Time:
6.17
